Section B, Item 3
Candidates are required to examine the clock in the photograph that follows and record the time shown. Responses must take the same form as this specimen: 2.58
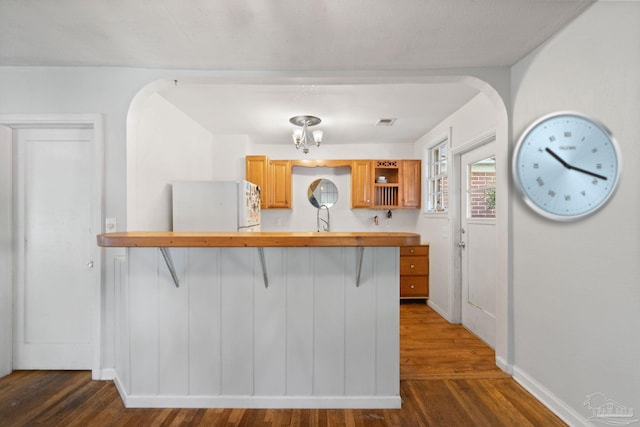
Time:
10.18
